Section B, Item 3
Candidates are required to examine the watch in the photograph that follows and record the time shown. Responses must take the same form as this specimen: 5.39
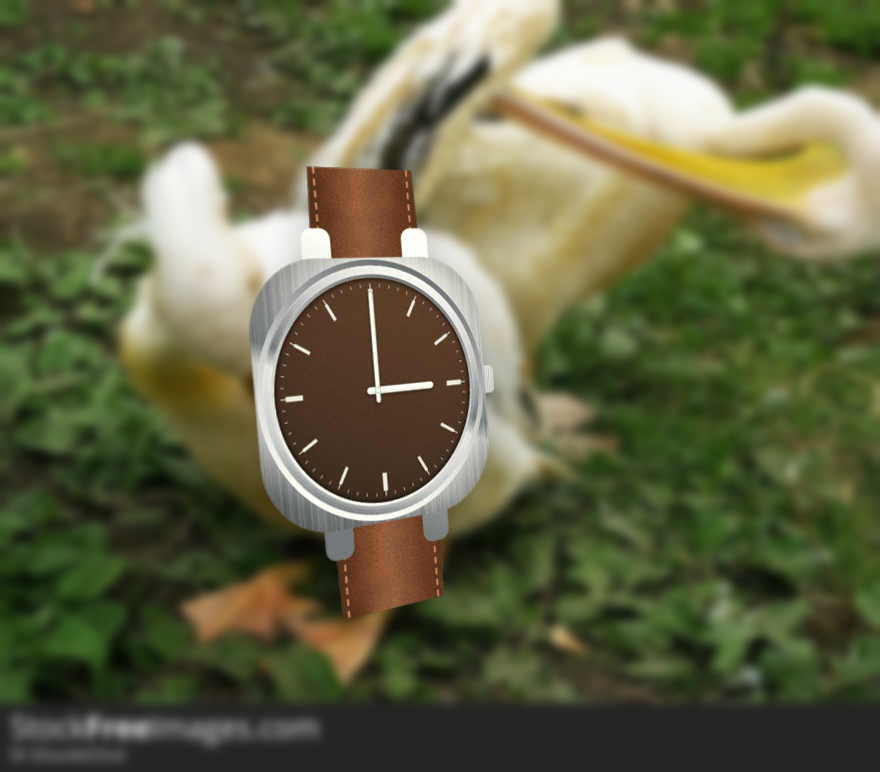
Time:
3.00
